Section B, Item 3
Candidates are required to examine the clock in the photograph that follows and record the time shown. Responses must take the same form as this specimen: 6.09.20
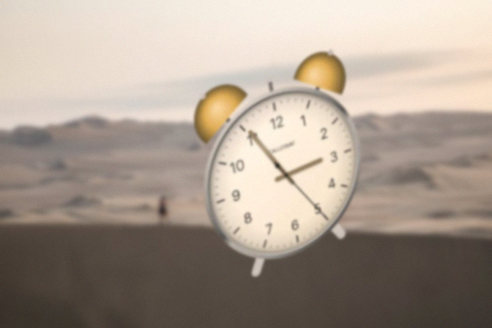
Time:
2.55.25
